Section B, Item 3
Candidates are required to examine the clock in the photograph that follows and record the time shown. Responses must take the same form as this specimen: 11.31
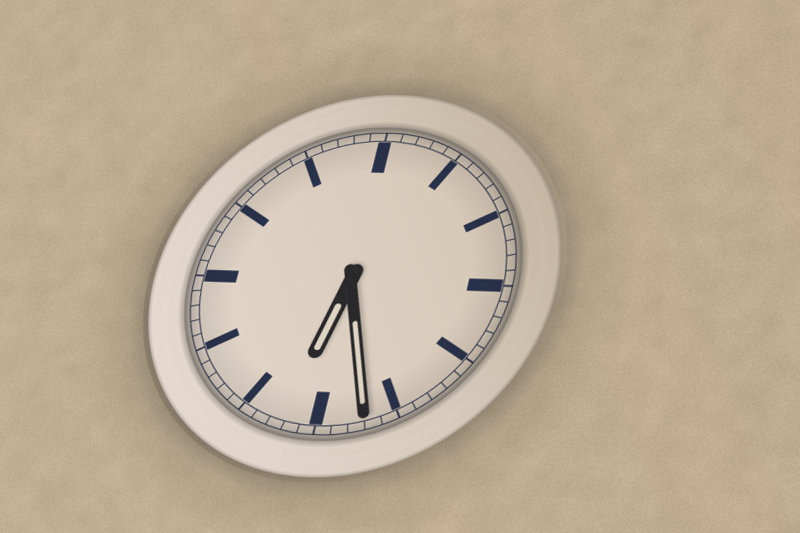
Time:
6.27
